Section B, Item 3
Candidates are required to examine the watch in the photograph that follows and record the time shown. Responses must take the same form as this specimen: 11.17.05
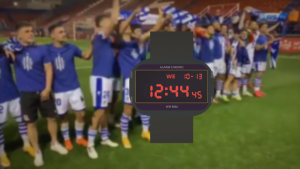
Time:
12.44.45
